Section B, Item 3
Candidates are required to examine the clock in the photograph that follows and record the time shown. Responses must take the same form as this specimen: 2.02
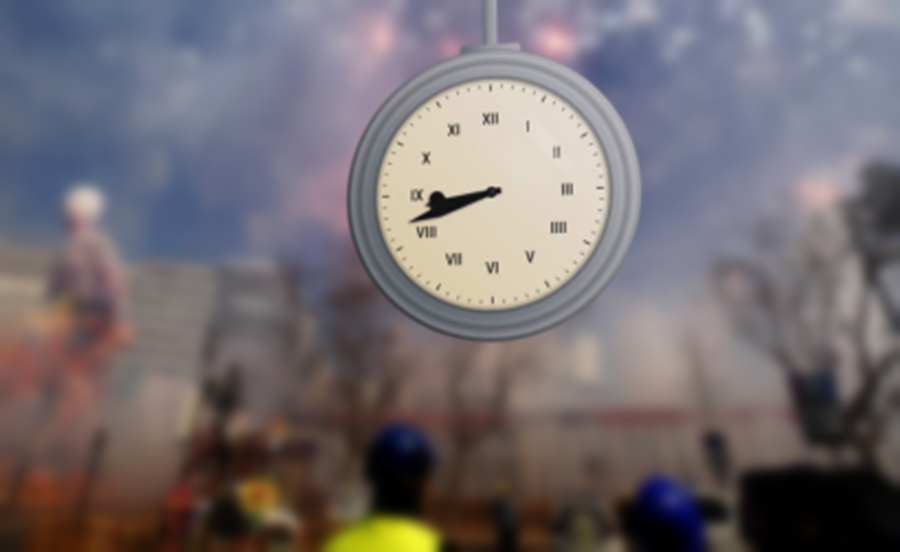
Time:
8.42
